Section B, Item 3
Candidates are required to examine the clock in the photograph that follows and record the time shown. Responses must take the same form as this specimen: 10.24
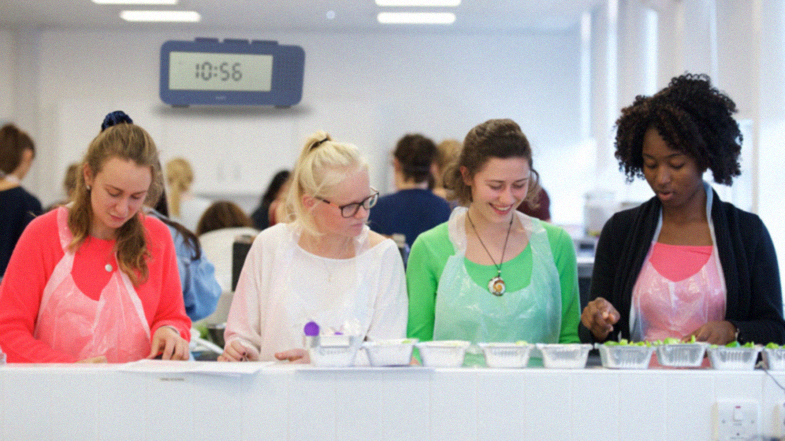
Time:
10.56
